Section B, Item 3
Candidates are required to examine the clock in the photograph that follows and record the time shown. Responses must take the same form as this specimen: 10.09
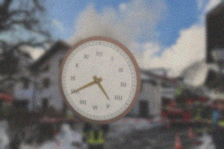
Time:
4.40
